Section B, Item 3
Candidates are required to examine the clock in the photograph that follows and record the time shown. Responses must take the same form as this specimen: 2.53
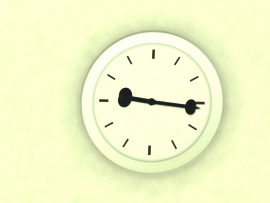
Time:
9.16
